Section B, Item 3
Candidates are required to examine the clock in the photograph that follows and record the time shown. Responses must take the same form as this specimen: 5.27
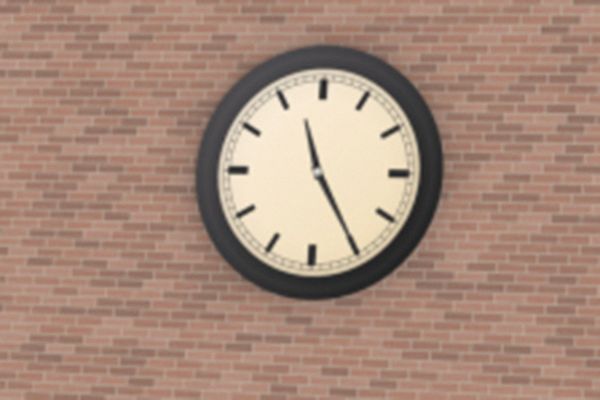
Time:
11.25
